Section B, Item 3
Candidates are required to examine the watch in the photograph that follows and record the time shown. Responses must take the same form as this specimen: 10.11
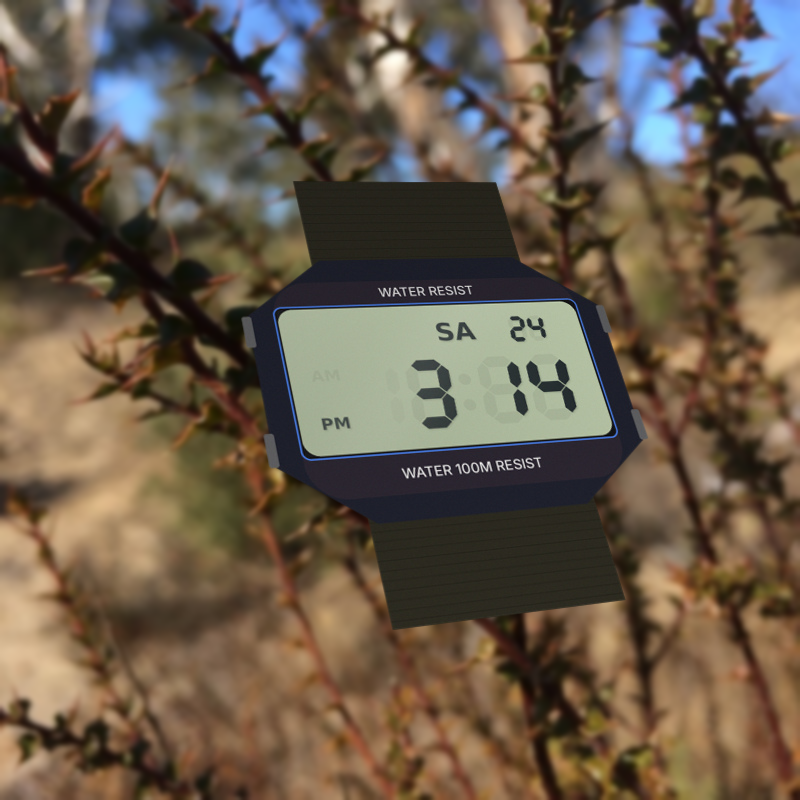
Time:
3.14
